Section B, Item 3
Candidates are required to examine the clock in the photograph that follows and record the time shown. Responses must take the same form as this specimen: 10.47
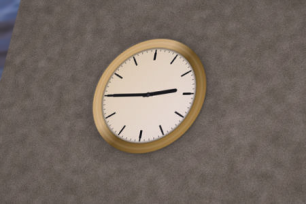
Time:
2.45
